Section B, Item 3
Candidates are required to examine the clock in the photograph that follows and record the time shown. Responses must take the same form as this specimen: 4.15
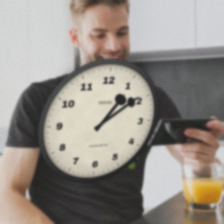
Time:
1.09
